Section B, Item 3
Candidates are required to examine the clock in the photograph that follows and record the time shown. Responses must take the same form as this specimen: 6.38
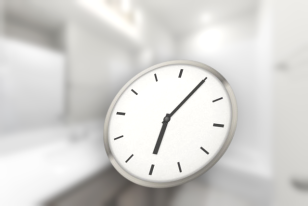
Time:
6.05
